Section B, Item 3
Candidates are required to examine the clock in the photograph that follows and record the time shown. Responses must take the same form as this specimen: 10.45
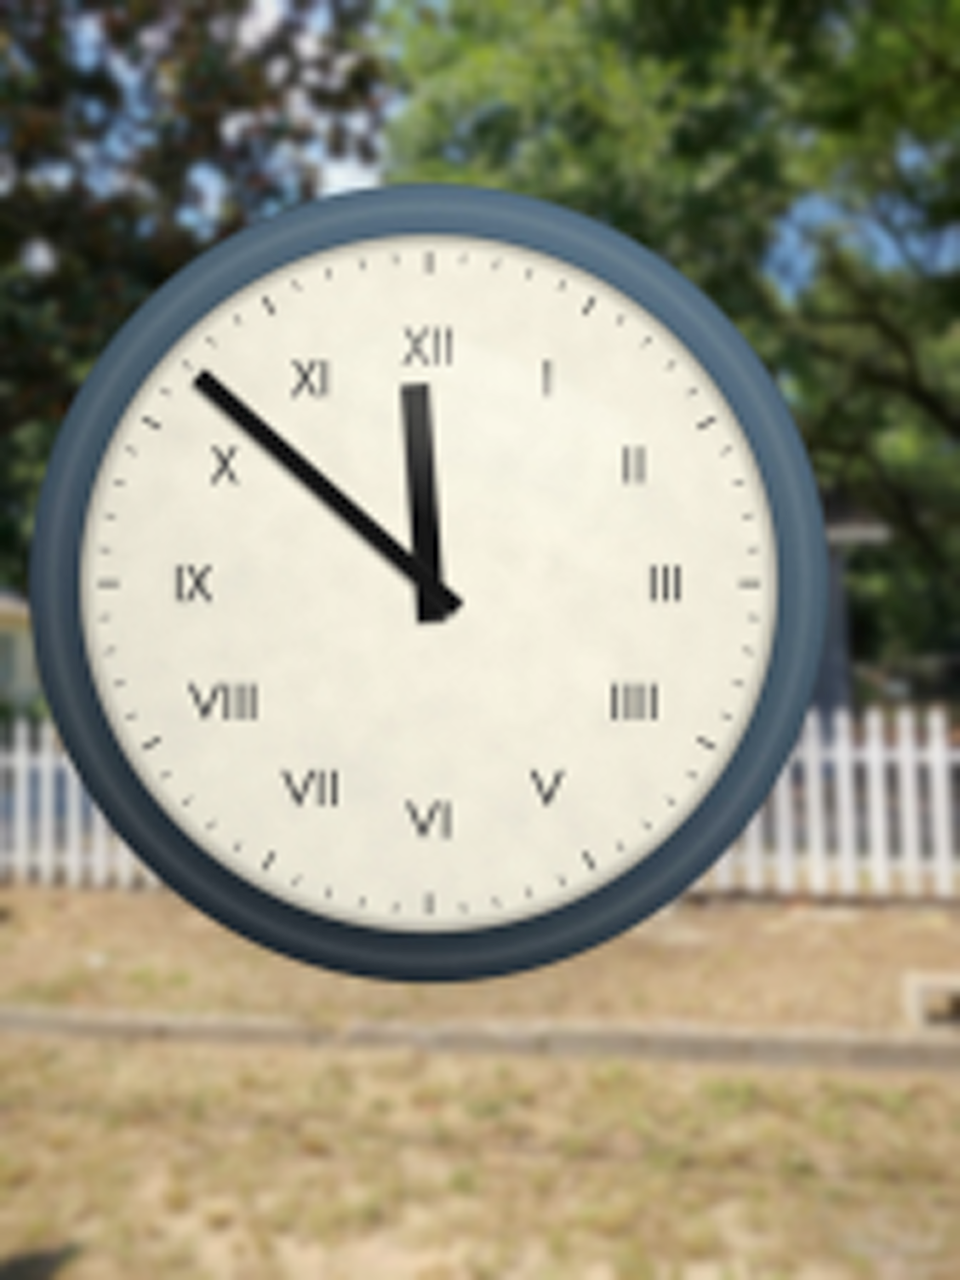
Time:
11.52
